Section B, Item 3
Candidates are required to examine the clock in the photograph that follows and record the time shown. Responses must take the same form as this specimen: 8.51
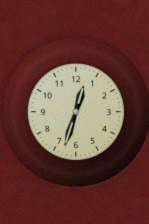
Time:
12.33
